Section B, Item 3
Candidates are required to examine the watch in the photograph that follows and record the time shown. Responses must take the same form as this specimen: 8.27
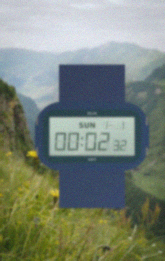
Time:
0.02
